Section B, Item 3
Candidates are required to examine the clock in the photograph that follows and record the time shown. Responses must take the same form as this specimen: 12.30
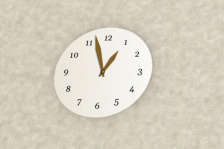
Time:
12.57
